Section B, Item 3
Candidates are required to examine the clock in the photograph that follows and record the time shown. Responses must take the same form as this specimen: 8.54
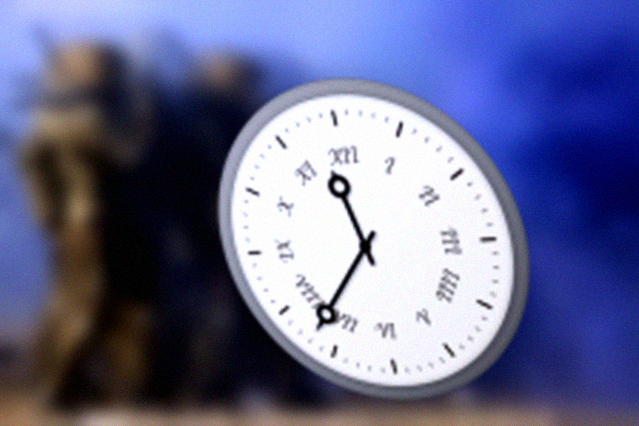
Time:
11.37
